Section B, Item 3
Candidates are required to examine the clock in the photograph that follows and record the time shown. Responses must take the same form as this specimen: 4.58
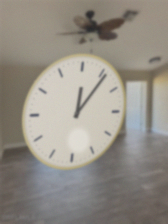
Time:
12.06
